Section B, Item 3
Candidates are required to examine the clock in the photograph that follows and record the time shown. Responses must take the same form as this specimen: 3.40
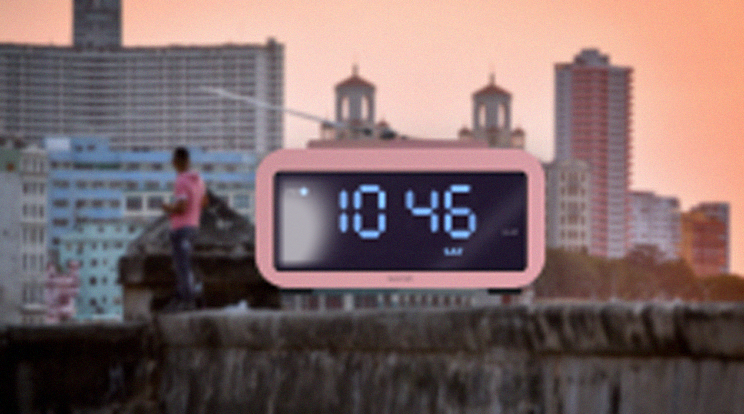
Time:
10.46
